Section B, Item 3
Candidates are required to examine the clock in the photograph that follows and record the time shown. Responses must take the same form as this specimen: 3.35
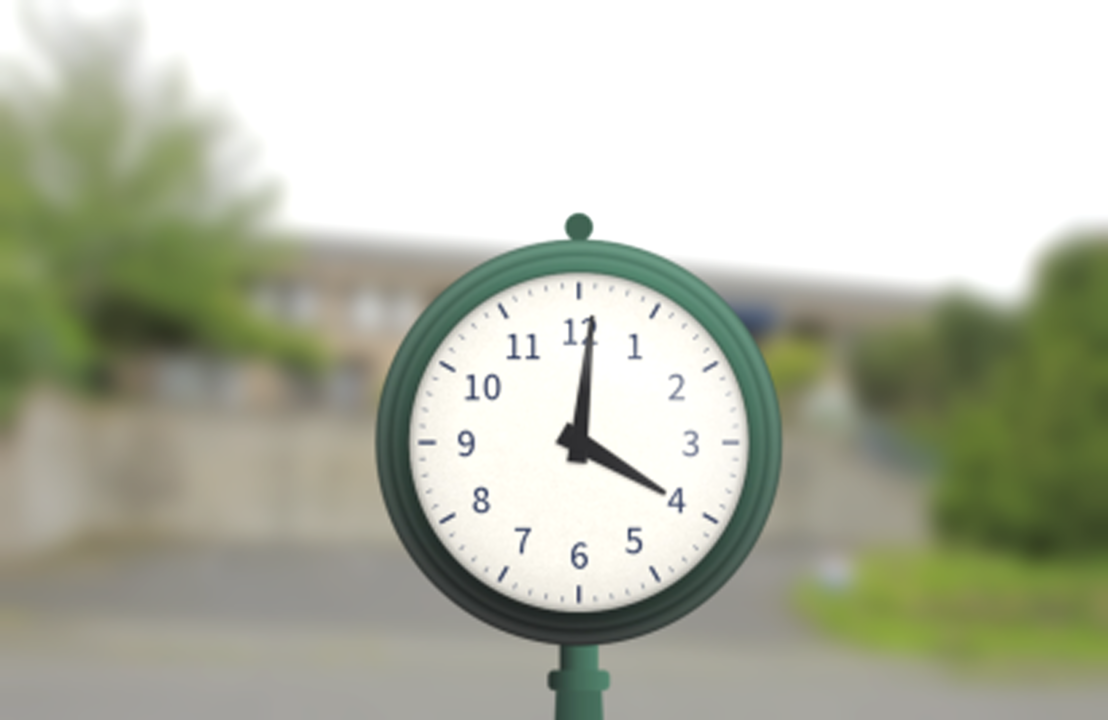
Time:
4.01
